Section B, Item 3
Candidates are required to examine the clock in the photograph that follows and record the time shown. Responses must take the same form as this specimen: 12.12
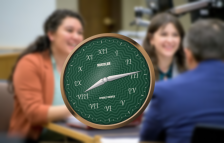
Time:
8.14
